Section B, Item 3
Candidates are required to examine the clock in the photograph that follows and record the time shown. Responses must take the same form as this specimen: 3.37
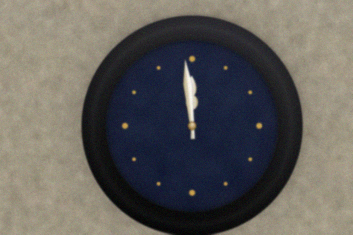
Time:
11.59
